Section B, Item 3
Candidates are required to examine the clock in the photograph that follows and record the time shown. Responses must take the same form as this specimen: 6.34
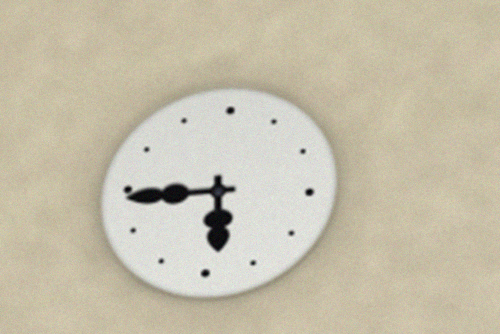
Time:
5.44
